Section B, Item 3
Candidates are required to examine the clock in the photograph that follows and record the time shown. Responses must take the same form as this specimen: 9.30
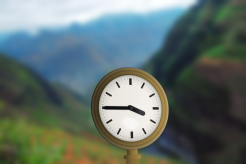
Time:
3.45
